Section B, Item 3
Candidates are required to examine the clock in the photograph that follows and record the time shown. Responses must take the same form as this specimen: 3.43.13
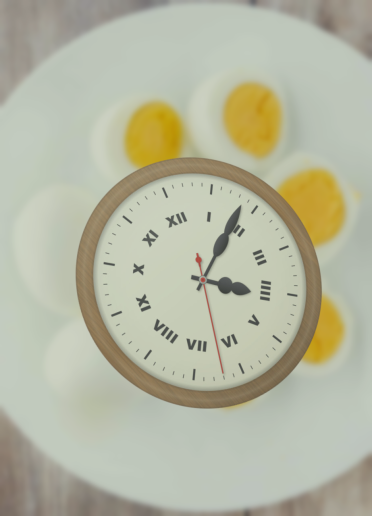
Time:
4.08.32
